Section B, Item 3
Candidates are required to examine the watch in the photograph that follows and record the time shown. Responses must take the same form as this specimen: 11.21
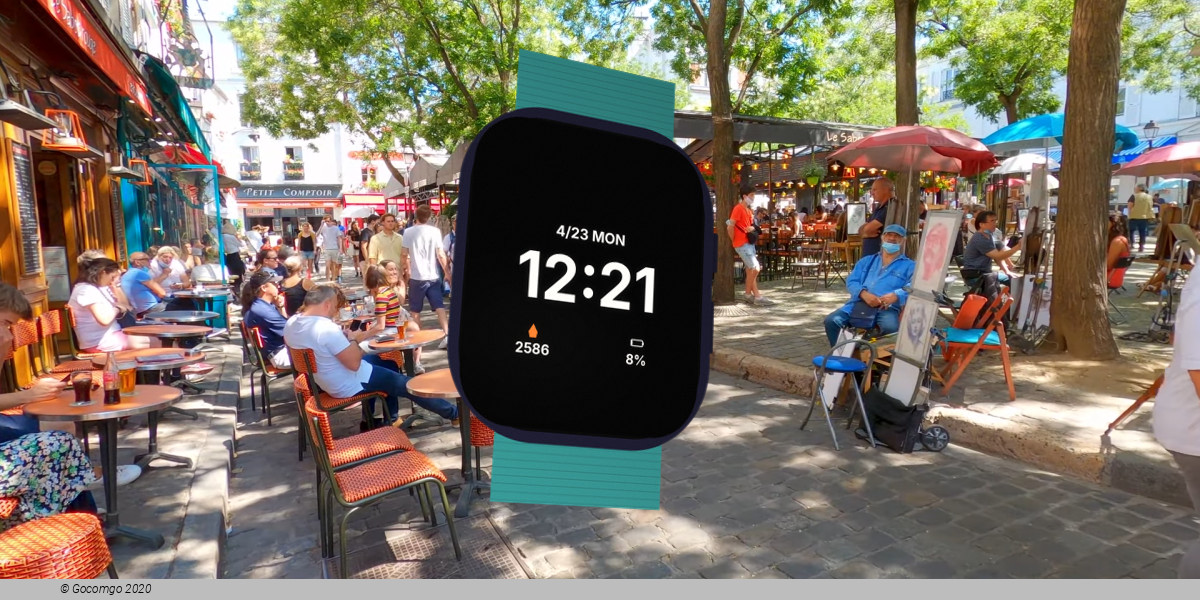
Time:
12.21
